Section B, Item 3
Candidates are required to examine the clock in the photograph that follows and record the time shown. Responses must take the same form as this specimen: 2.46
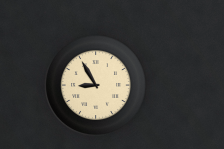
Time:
8.55
